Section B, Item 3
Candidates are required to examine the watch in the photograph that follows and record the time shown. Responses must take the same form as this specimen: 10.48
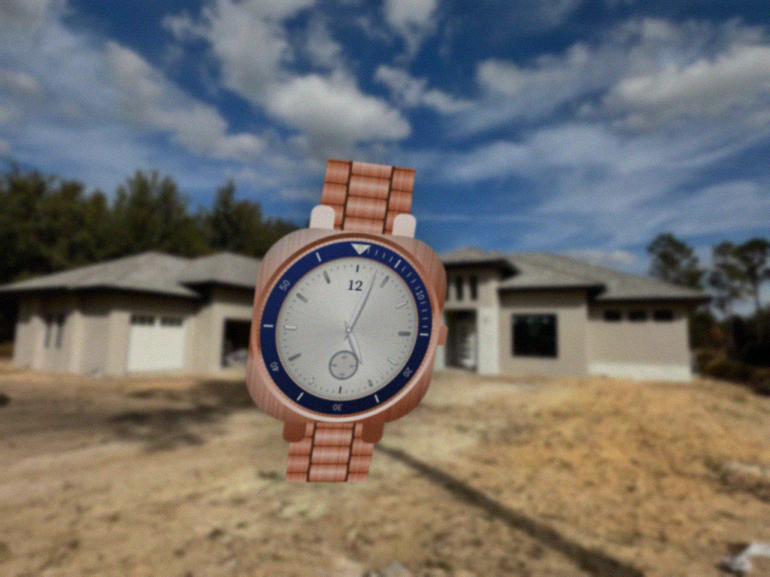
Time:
5.03
